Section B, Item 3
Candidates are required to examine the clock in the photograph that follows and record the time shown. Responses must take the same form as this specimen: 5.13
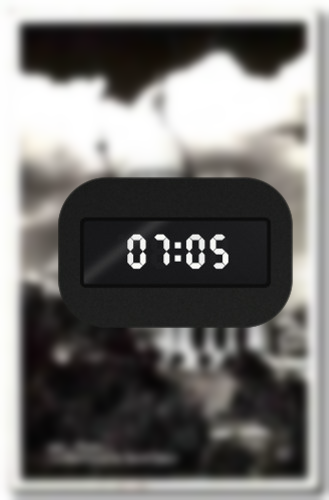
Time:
7.05
